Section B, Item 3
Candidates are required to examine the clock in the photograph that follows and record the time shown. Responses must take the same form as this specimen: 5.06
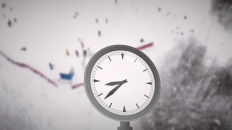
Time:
8.38
